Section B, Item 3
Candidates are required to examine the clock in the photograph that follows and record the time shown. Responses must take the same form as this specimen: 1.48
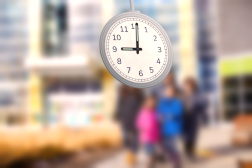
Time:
9.01
